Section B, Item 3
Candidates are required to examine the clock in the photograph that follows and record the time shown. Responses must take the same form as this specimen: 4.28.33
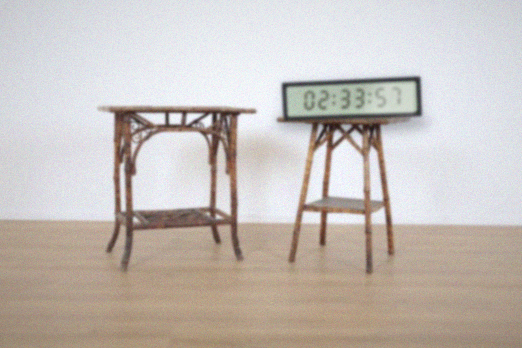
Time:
2.33.57
